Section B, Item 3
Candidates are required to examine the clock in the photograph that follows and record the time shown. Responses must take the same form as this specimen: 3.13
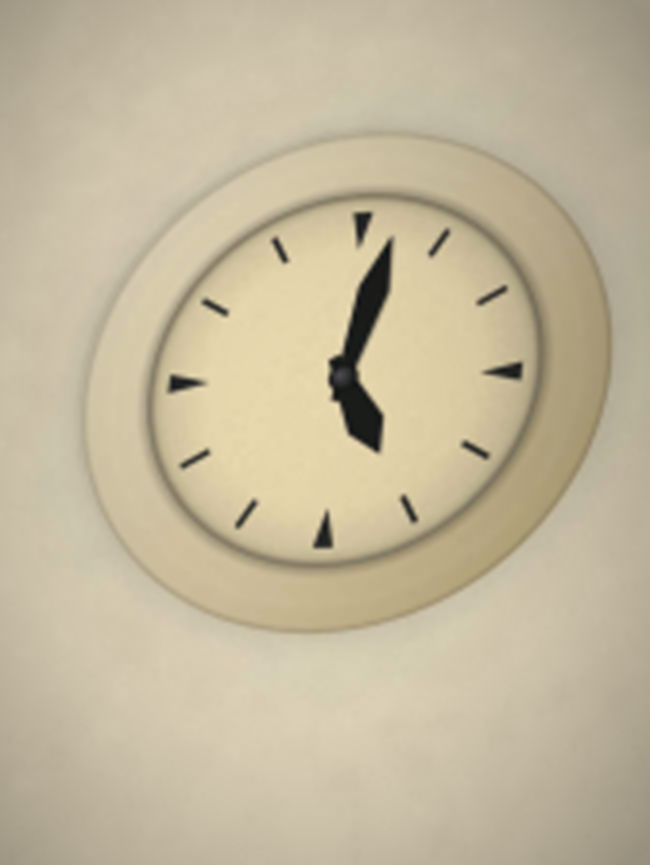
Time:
5.02
